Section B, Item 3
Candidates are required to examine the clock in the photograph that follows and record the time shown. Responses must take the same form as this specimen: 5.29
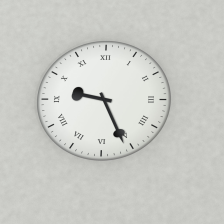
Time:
9.26
